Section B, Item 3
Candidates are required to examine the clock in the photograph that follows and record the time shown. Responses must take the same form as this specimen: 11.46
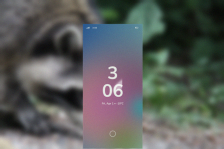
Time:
3.06
